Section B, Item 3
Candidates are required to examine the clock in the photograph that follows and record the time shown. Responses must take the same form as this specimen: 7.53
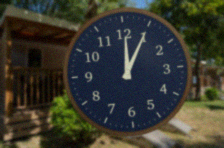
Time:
12.05
